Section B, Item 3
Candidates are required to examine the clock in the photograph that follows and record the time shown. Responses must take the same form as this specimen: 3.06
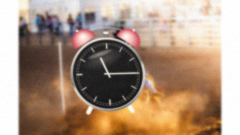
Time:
11.15
